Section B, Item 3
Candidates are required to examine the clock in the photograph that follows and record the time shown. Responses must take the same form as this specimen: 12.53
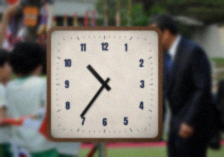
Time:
10.36
